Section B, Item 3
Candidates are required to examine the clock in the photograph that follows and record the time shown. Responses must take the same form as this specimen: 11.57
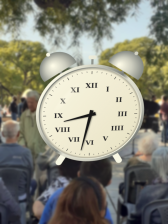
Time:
8.32
